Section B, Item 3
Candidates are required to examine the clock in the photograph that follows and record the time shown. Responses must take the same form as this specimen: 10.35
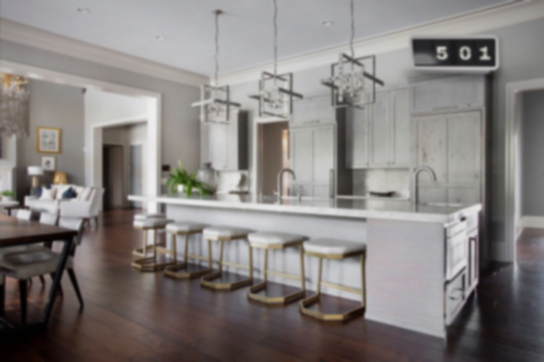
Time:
5.01
